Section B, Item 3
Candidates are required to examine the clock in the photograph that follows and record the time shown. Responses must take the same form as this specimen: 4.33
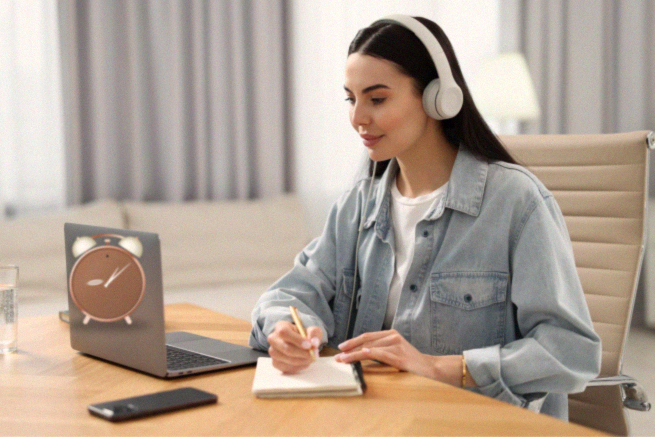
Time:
1.08
